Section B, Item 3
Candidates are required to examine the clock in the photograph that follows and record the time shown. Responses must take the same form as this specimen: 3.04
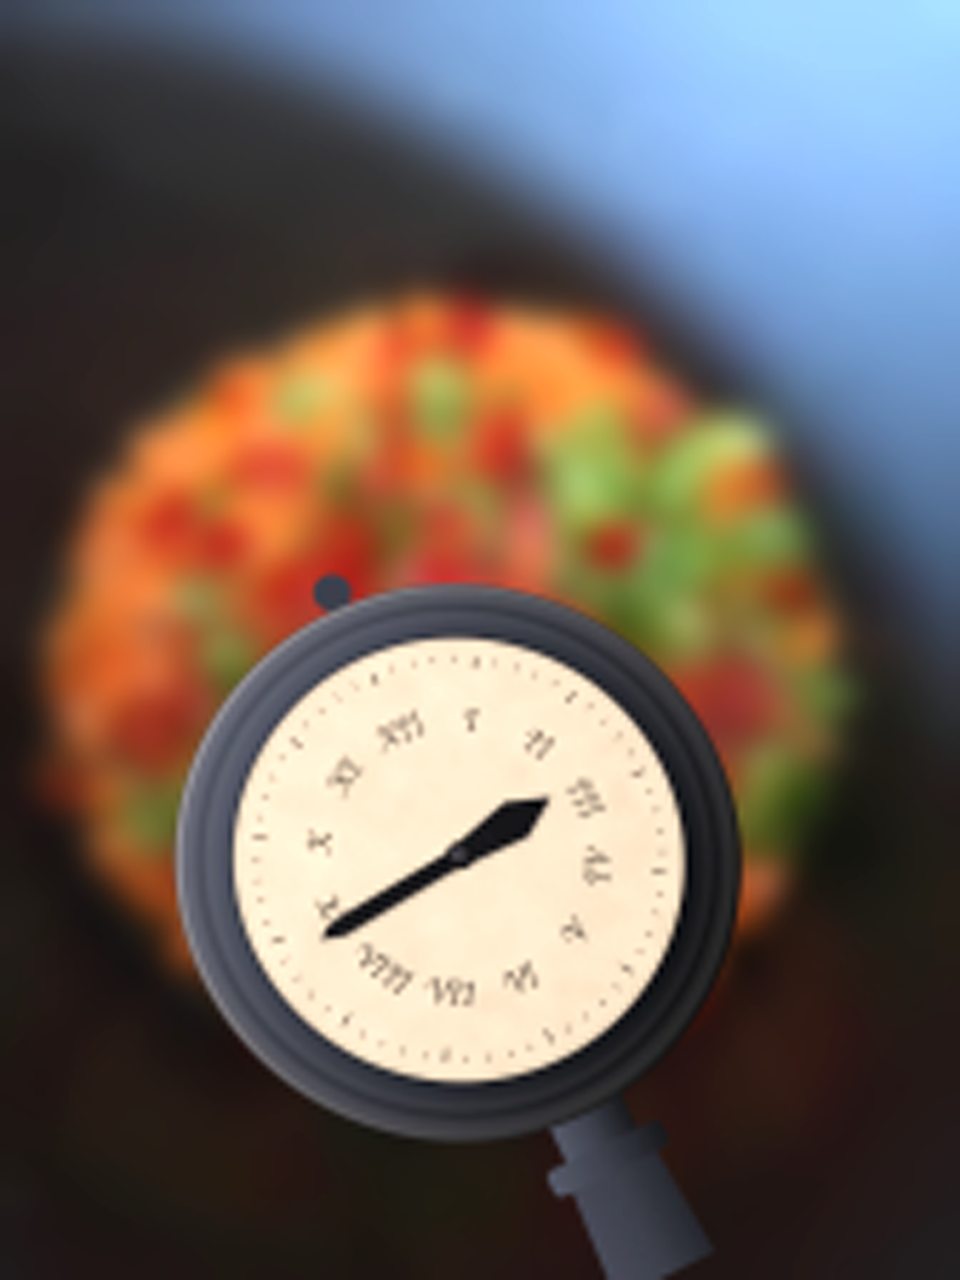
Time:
2.44
